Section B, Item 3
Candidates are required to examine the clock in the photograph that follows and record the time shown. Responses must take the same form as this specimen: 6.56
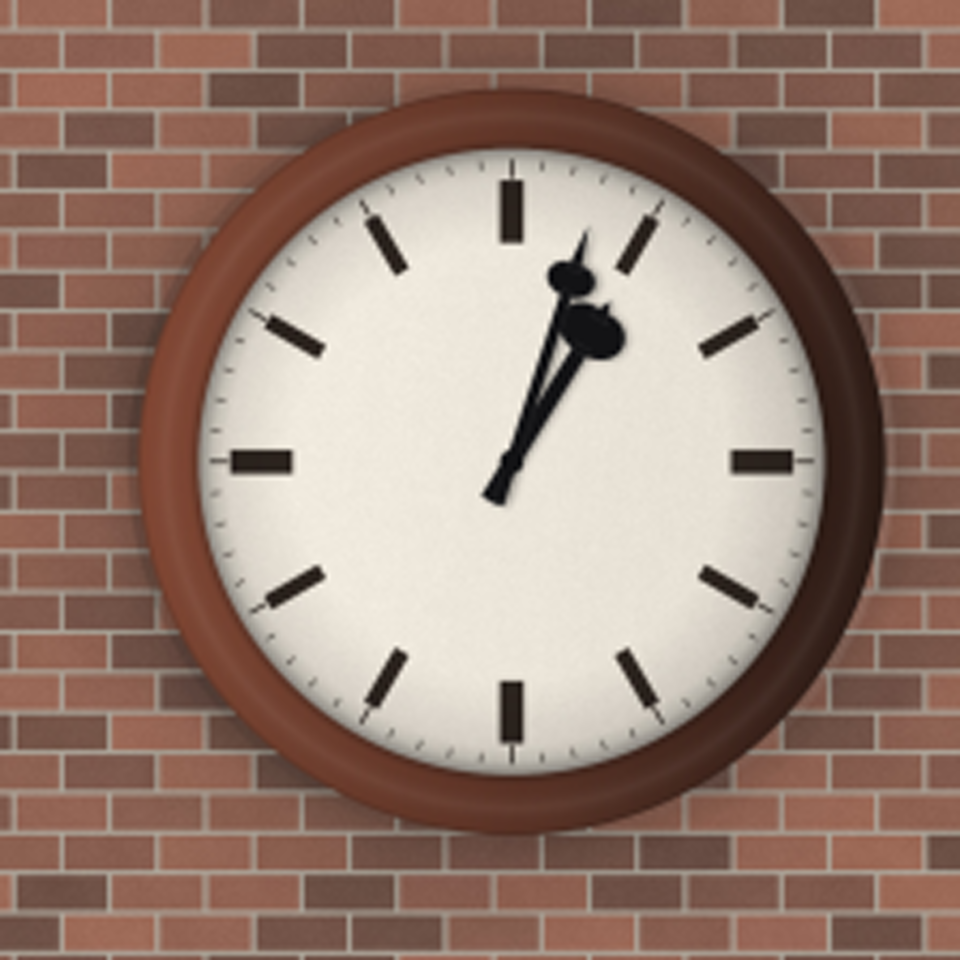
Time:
1.03
